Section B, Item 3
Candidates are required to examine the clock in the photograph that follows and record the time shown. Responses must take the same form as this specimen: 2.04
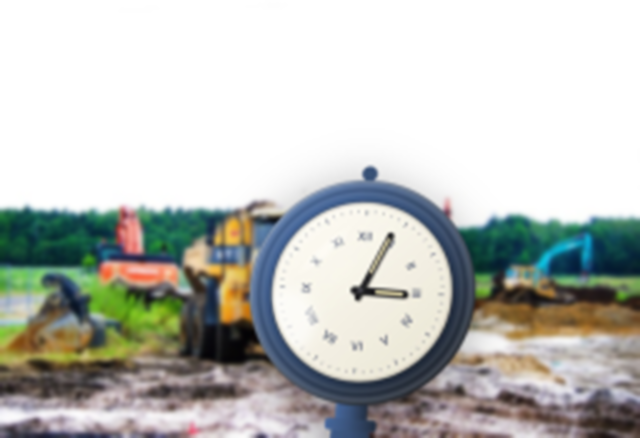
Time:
3.04
